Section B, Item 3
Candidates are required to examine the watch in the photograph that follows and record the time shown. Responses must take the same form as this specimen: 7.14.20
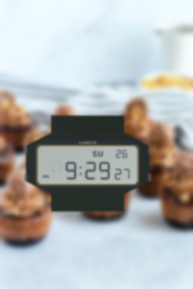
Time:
9.29.27
